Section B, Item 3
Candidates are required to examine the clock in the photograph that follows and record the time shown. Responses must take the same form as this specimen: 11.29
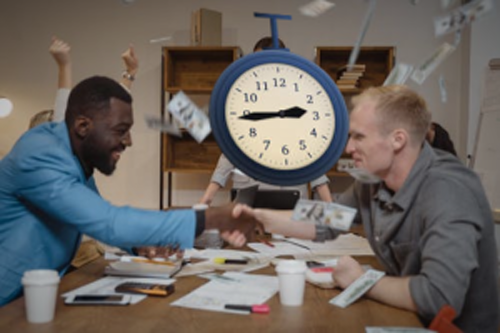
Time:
2.44
